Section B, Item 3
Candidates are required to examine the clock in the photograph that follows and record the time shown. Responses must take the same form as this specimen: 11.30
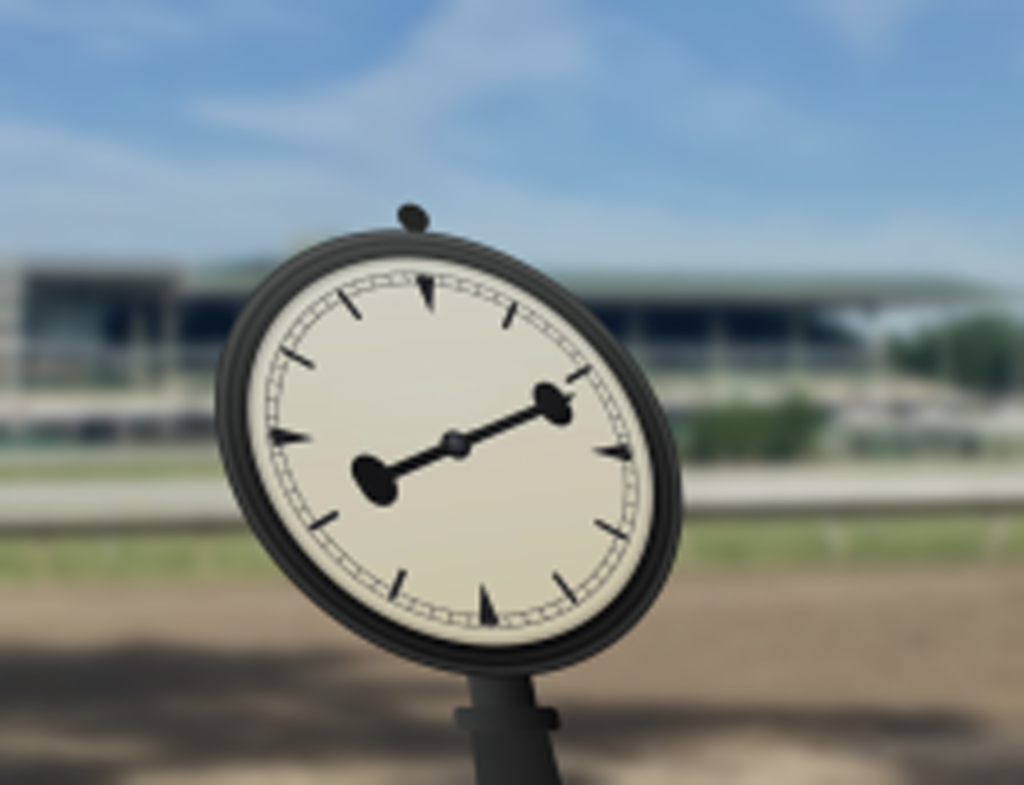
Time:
8.11
